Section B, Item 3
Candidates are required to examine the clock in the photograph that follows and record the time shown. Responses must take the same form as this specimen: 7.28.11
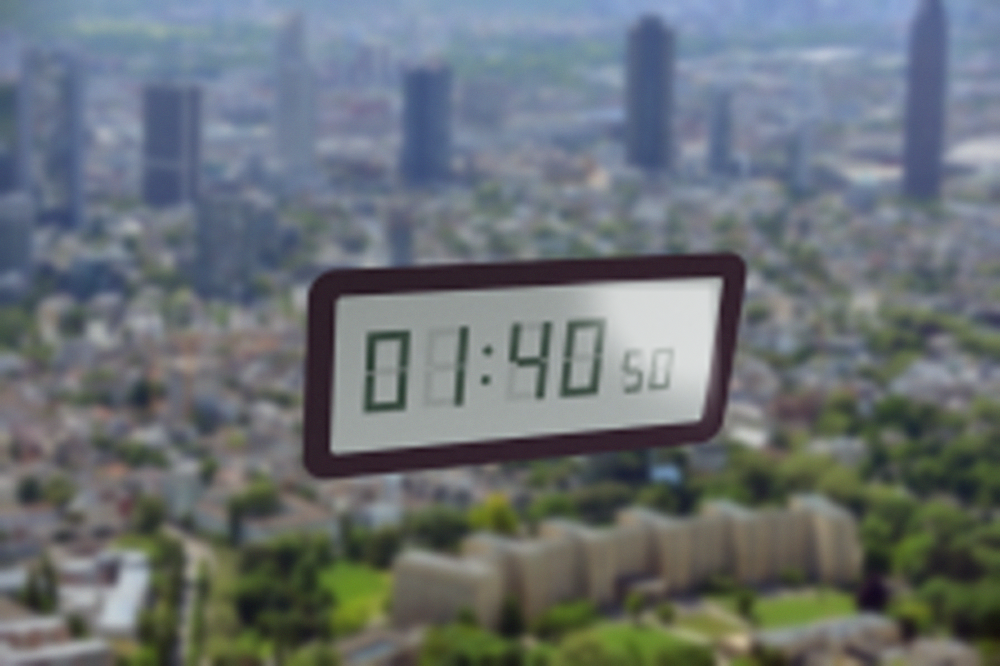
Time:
1.40.50
